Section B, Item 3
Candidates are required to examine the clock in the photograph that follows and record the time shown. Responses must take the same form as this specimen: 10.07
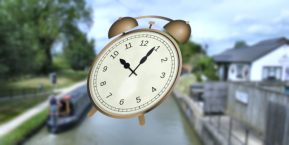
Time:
10.04
